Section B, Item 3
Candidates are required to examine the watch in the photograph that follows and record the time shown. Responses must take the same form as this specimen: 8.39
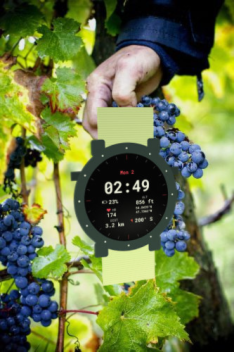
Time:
2.49
